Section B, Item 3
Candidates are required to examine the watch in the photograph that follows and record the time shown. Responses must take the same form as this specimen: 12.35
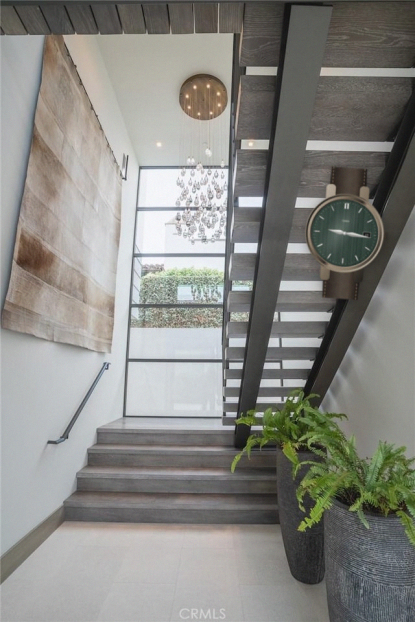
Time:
9.16
